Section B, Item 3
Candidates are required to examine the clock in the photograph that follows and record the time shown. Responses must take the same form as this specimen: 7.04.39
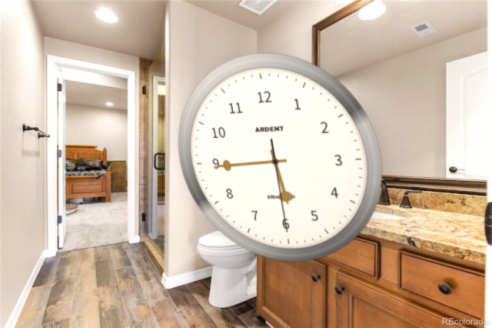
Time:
5.44.30
